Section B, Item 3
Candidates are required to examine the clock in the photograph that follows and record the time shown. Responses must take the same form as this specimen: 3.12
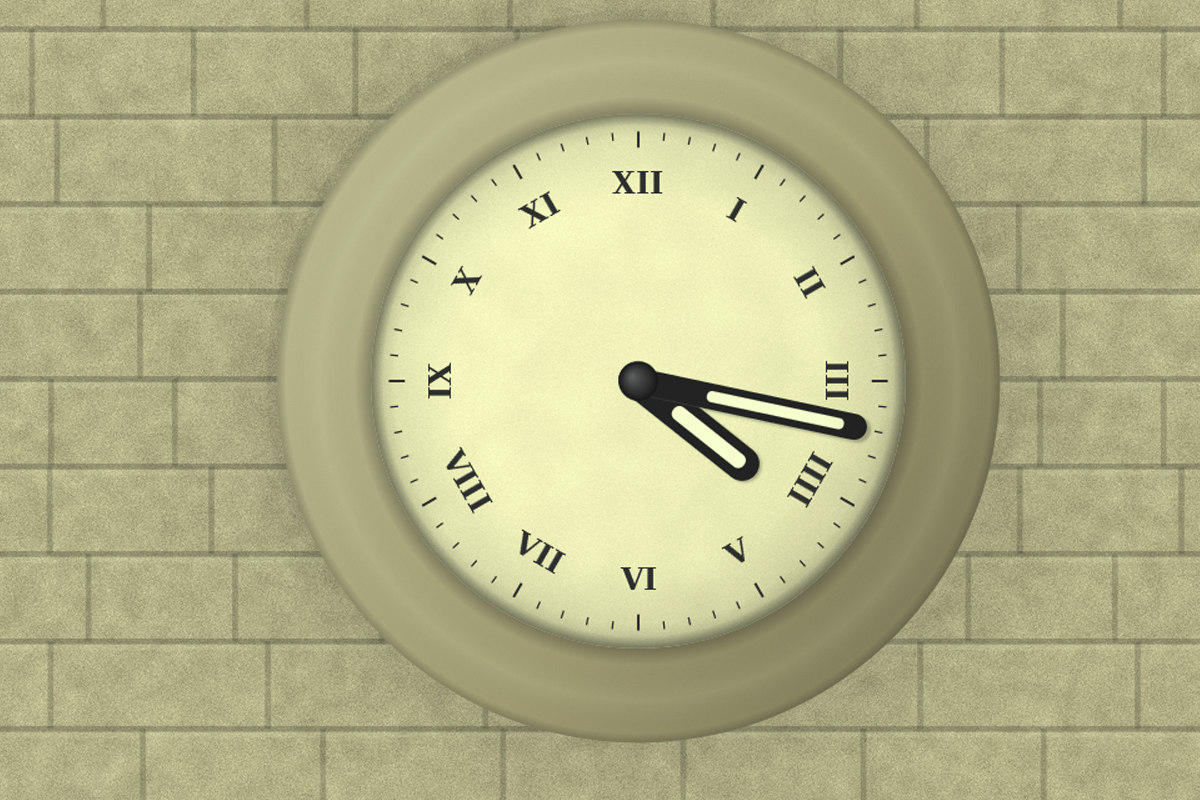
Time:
4.17
